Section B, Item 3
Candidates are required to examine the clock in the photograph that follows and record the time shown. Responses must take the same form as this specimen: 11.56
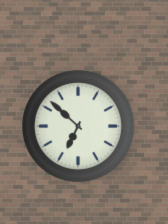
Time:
6.52
